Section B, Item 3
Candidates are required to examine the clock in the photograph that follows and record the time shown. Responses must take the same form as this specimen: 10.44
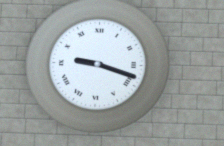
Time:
9.18
